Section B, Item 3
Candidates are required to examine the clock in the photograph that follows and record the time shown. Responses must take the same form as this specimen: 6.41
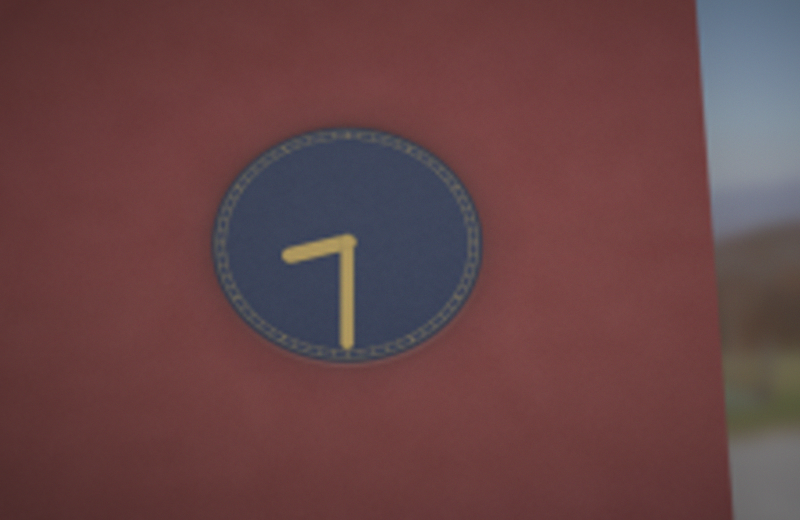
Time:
8.30
